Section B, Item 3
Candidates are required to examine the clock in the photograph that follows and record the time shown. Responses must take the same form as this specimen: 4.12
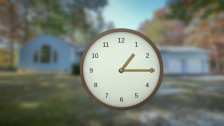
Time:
1.15
